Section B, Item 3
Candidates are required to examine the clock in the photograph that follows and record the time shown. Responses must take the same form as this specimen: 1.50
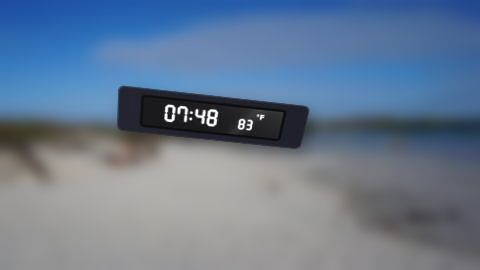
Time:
7.48
